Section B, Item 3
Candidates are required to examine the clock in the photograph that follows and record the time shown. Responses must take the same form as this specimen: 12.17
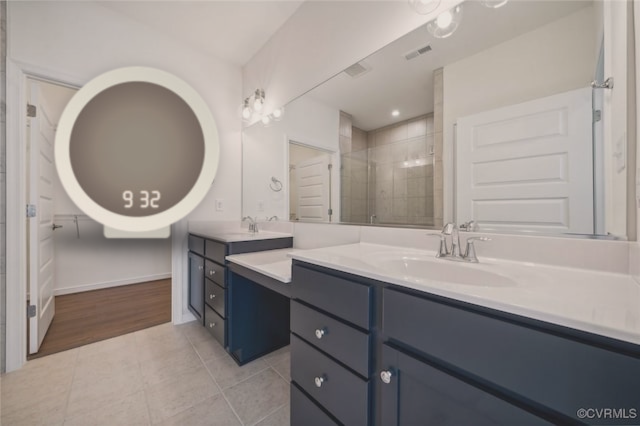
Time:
9.32
